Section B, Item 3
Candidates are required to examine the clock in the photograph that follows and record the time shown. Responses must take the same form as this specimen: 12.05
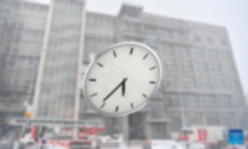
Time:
5.36
